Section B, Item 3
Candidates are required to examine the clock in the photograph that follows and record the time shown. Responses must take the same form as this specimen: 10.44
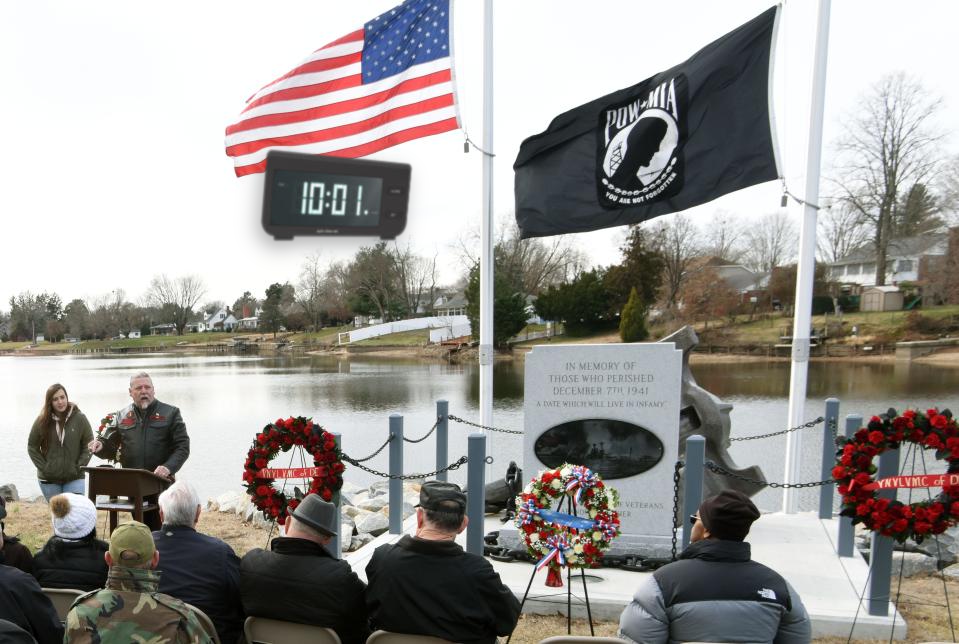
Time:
10.01
